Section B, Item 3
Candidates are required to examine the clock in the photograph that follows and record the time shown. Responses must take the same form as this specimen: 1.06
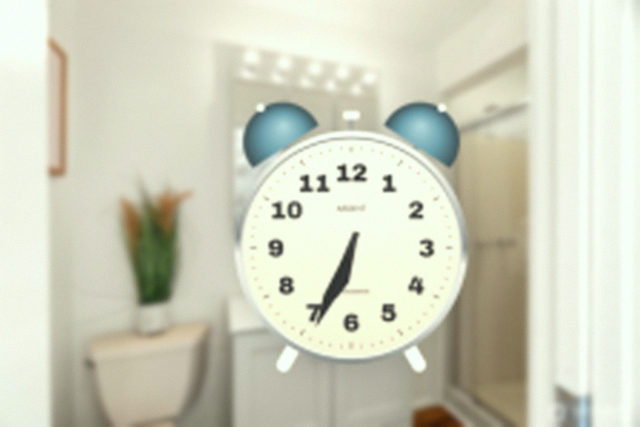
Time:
6.34
